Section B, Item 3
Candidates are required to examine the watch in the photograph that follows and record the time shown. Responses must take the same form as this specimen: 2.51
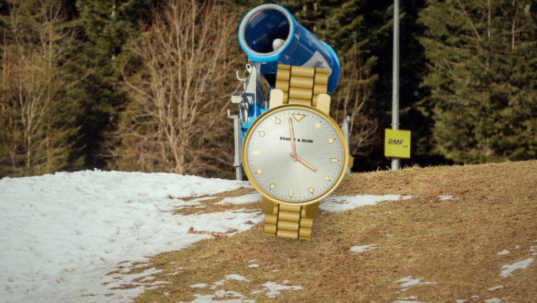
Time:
3.58
